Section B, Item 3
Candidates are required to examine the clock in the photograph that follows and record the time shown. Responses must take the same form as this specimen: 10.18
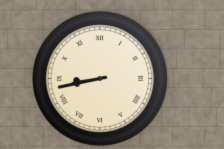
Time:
8.43
